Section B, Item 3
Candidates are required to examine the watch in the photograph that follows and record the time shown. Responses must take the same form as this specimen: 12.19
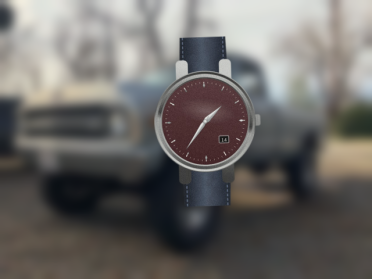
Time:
1.36
